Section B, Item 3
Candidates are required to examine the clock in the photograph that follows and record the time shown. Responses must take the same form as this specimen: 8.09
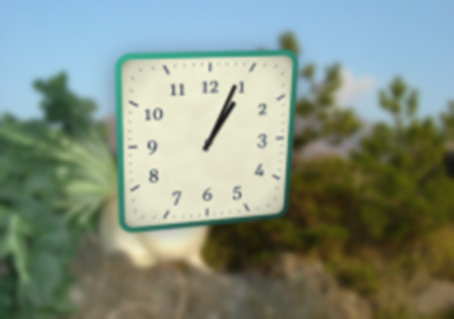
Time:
1.04
